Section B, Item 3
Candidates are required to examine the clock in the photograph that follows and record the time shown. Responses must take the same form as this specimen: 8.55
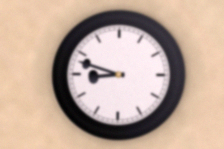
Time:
8.48
